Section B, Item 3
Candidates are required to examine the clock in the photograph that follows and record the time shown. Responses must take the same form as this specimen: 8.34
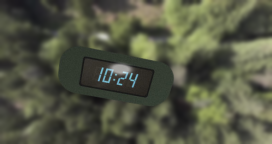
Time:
10.24
